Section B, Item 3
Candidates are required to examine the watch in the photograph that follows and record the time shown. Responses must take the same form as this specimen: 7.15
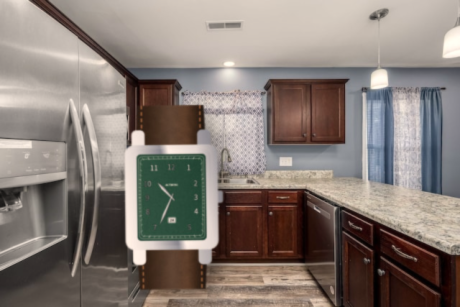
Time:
10.34
